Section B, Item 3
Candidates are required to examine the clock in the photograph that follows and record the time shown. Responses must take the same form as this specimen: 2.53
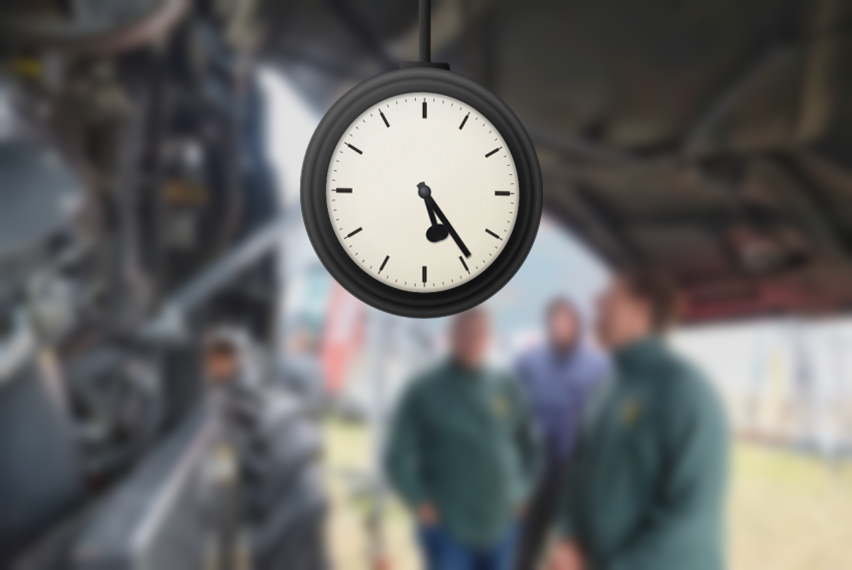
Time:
5.24
